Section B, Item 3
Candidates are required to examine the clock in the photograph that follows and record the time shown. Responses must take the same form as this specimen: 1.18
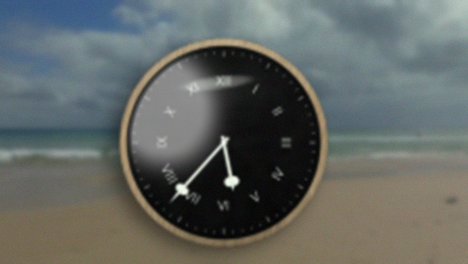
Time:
5.37
